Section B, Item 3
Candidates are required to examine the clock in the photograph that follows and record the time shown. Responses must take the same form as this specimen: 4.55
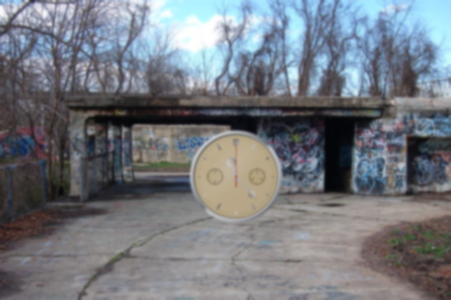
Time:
11.23
